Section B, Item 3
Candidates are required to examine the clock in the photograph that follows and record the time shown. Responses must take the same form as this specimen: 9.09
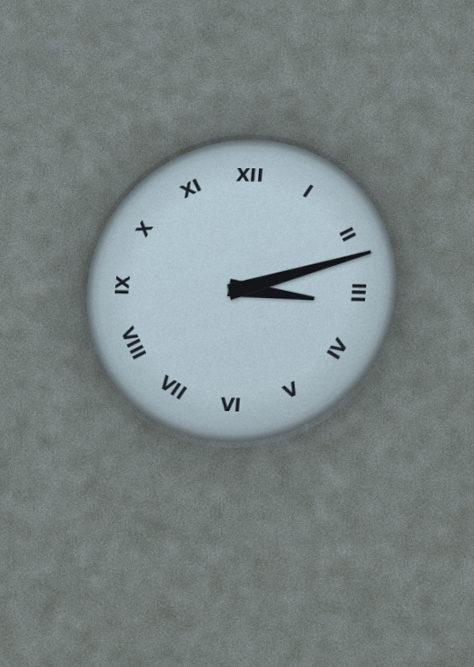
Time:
3.12
